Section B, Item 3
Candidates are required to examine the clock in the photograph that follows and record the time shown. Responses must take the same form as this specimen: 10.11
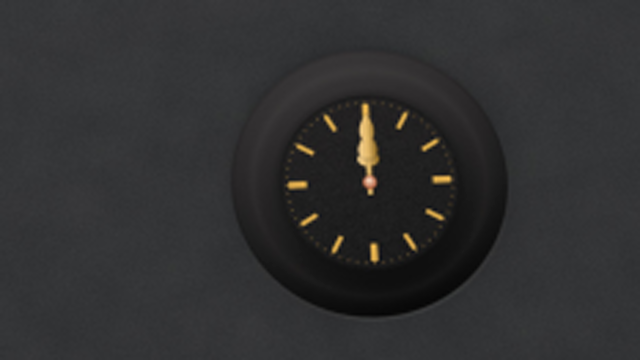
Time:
12.00
